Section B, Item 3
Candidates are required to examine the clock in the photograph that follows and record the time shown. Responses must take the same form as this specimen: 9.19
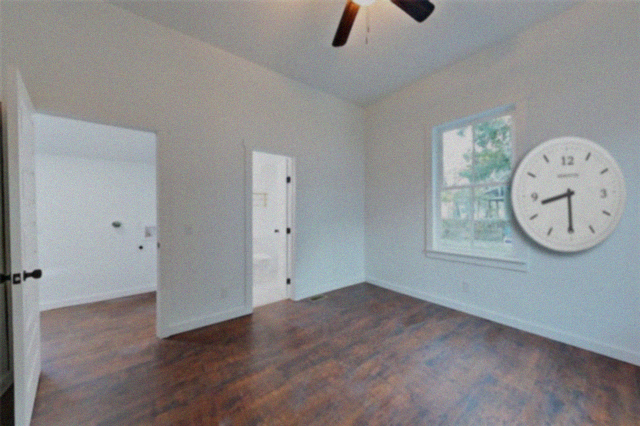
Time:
8.30
